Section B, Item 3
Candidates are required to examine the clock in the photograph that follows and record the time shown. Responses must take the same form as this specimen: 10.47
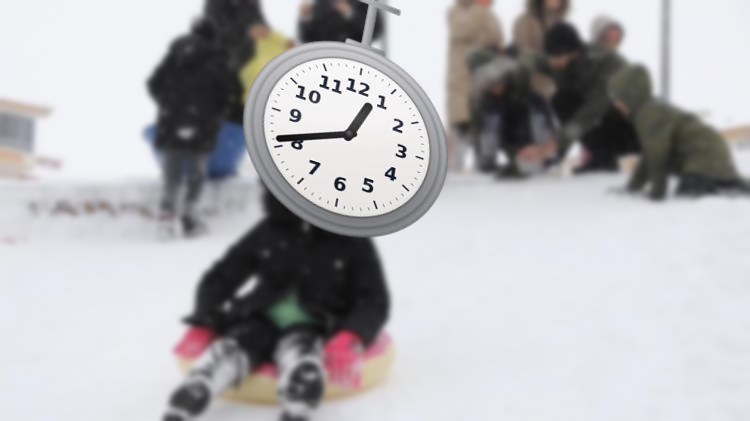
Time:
12.41
